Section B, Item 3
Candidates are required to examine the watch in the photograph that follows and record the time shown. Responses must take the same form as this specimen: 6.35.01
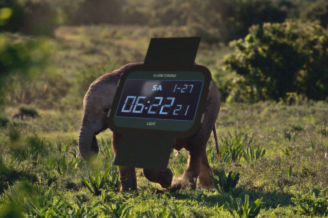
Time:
6.22.21
